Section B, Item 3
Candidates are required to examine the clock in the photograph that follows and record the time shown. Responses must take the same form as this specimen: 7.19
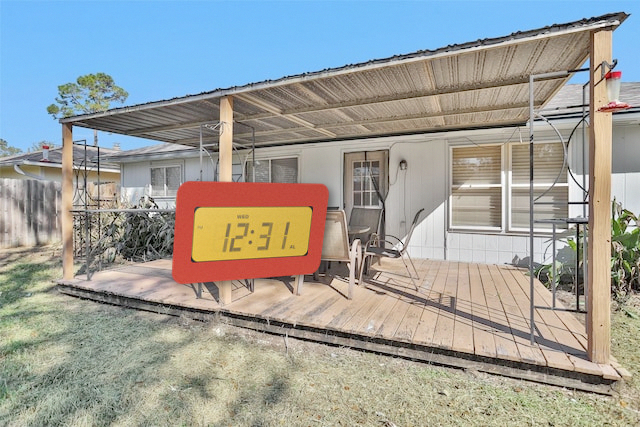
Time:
12.31
